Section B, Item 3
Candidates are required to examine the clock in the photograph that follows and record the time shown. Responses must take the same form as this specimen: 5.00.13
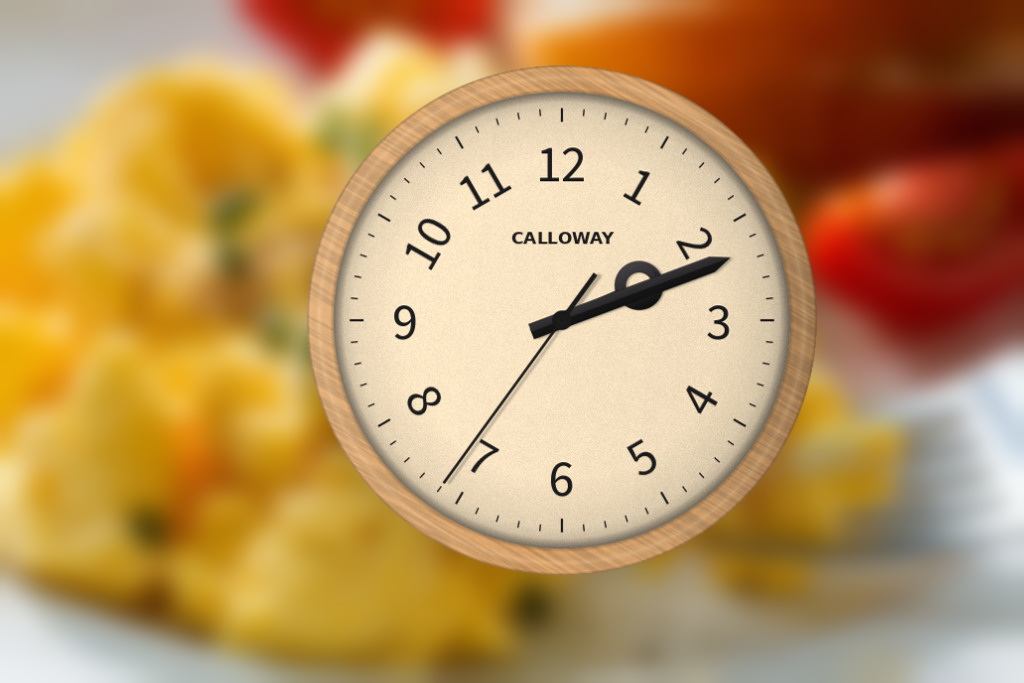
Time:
2.11.36
